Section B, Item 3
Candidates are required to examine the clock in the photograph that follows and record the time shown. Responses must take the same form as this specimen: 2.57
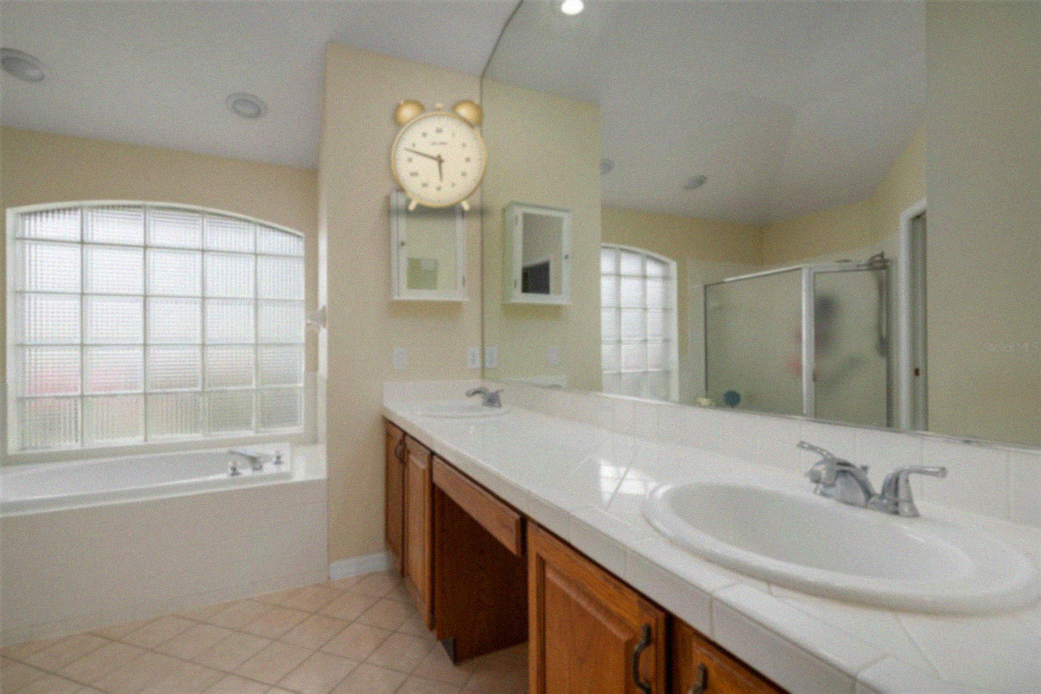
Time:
5.48
